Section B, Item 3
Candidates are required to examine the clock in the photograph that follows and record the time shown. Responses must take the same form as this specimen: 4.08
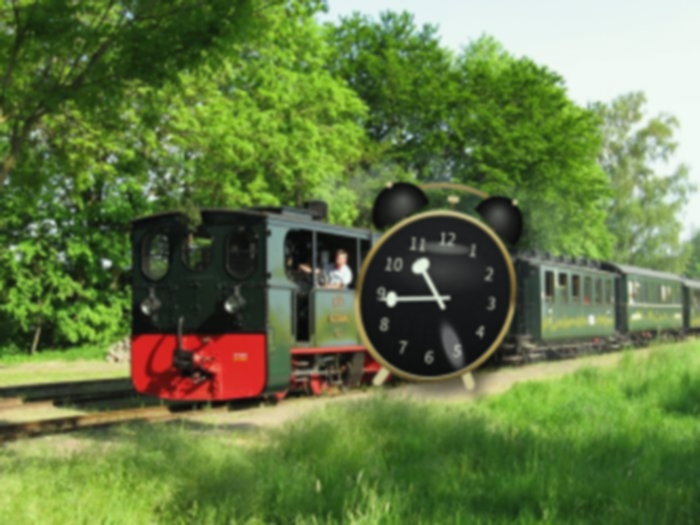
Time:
10.44
